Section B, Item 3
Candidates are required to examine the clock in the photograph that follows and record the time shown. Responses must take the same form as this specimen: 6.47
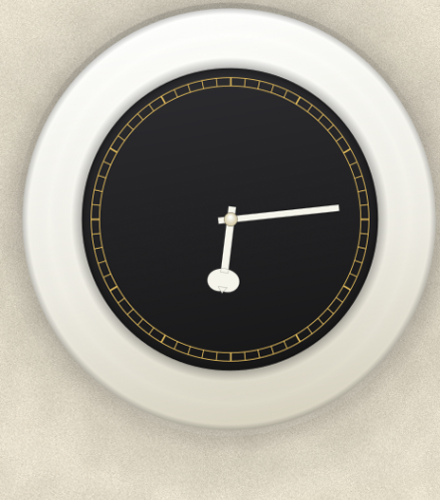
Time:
6.14
